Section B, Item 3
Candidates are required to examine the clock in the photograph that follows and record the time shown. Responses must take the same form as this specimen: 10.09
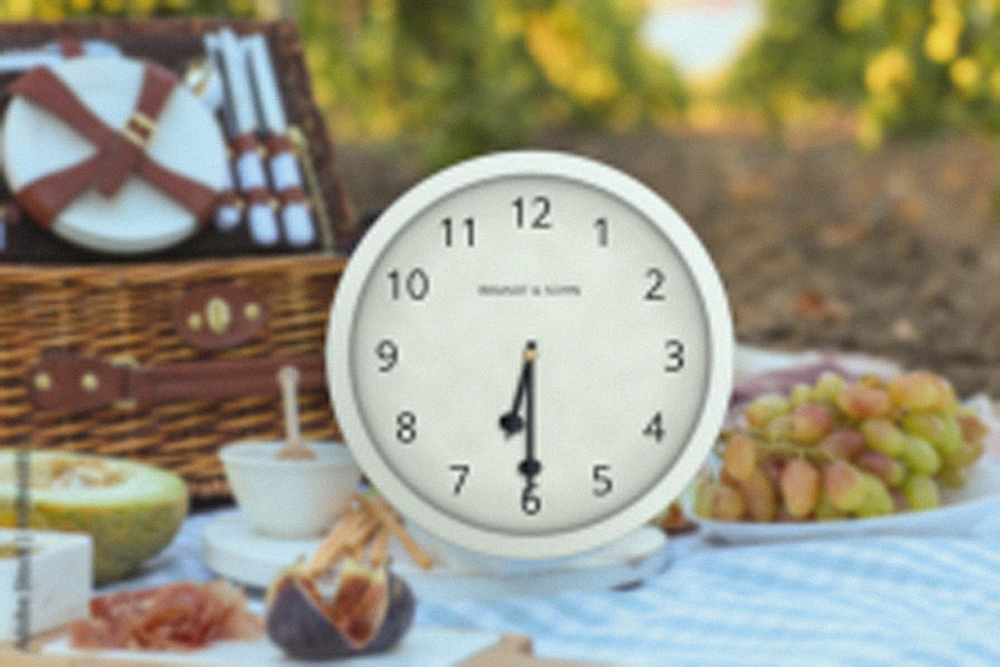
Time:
6.30
